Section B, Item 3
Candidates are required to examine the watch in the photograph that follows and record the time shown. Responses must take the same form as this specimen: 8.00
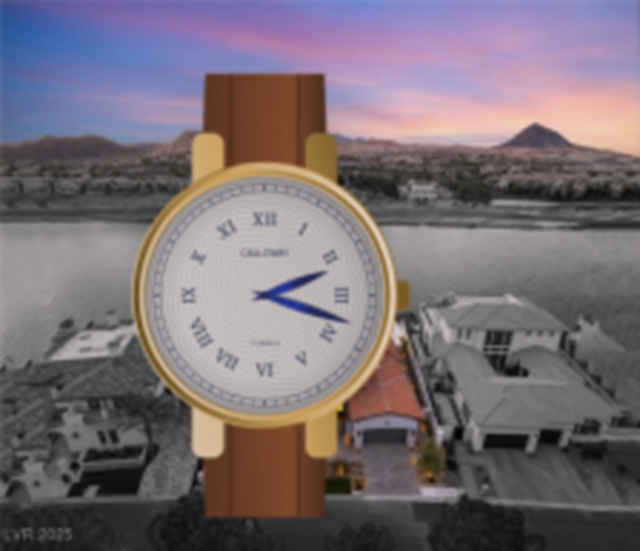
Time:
2.18
